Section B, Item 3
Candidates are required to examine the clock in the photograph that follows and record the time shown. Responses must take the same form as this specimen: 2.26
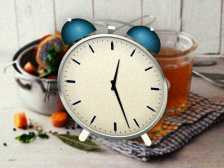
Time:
12.27
